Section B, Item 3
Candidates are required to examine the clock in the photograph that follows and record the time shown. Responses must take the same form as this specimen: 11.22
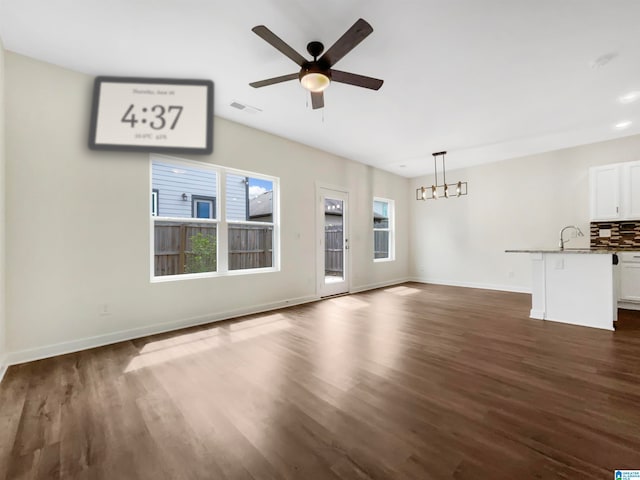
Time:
4.37
